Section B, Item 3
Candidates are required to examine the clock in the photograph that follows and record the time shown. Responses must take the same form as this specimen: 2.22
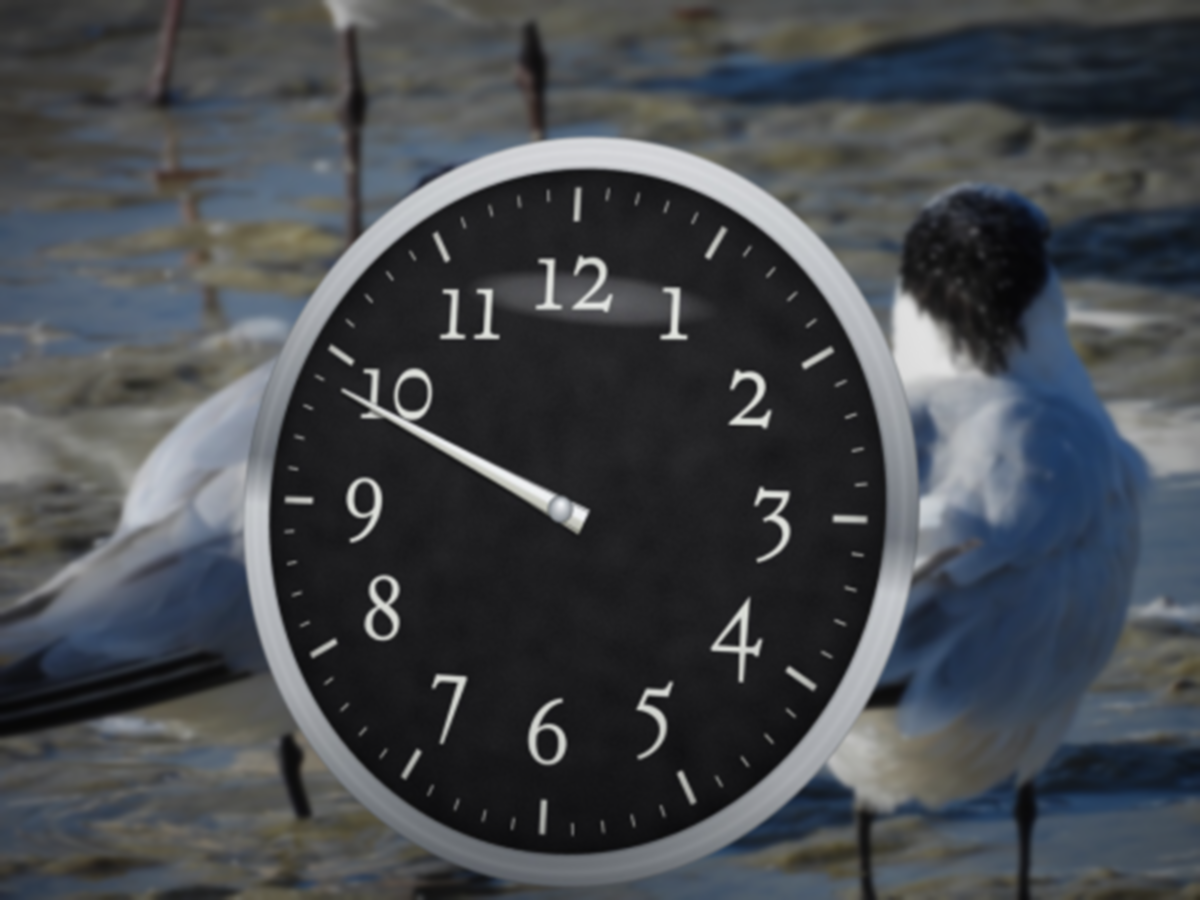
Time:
9.49
